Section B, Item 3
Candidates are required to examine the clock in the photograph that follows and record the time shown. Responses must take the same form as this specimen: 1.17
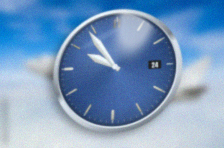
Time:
9.54
